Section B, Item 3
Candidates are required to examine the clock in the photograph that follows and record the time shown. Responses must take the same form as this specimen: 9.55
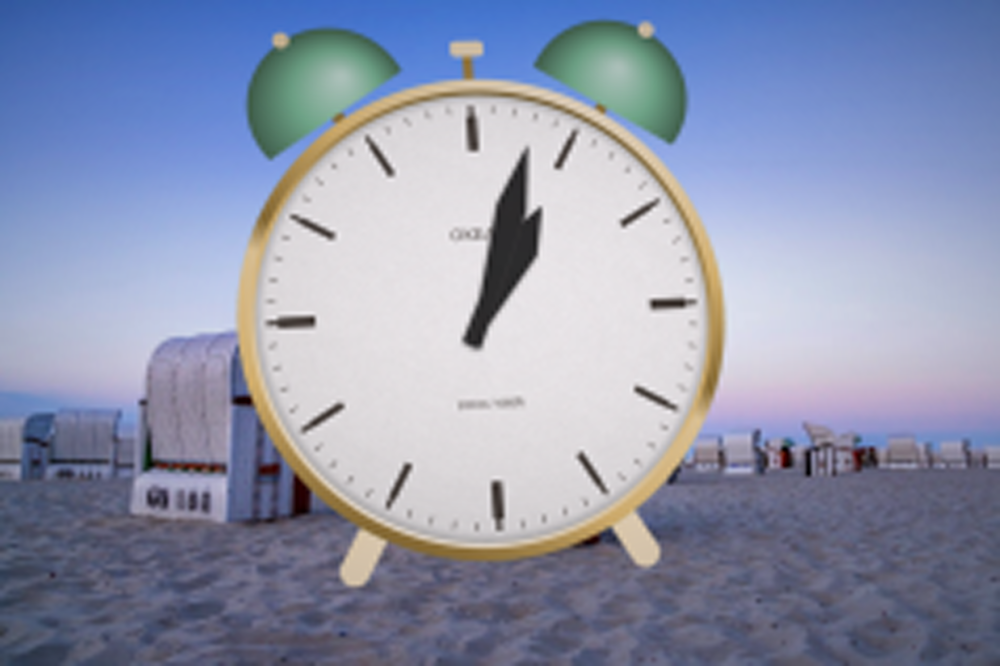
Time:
1.03
